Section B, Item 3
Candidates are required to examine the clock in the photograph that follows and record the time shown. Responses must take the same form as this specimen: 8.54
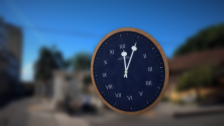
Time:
12.05
